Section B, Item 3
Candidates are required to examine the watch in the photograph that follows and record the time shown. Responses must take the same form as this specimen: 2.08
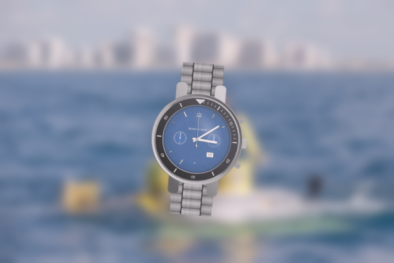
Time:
3.09
